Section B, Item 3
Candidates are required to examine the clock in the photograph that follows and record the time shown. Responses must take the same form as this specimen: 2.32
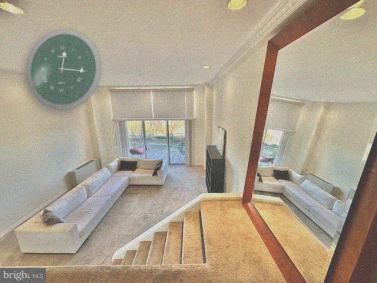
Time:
12.16
